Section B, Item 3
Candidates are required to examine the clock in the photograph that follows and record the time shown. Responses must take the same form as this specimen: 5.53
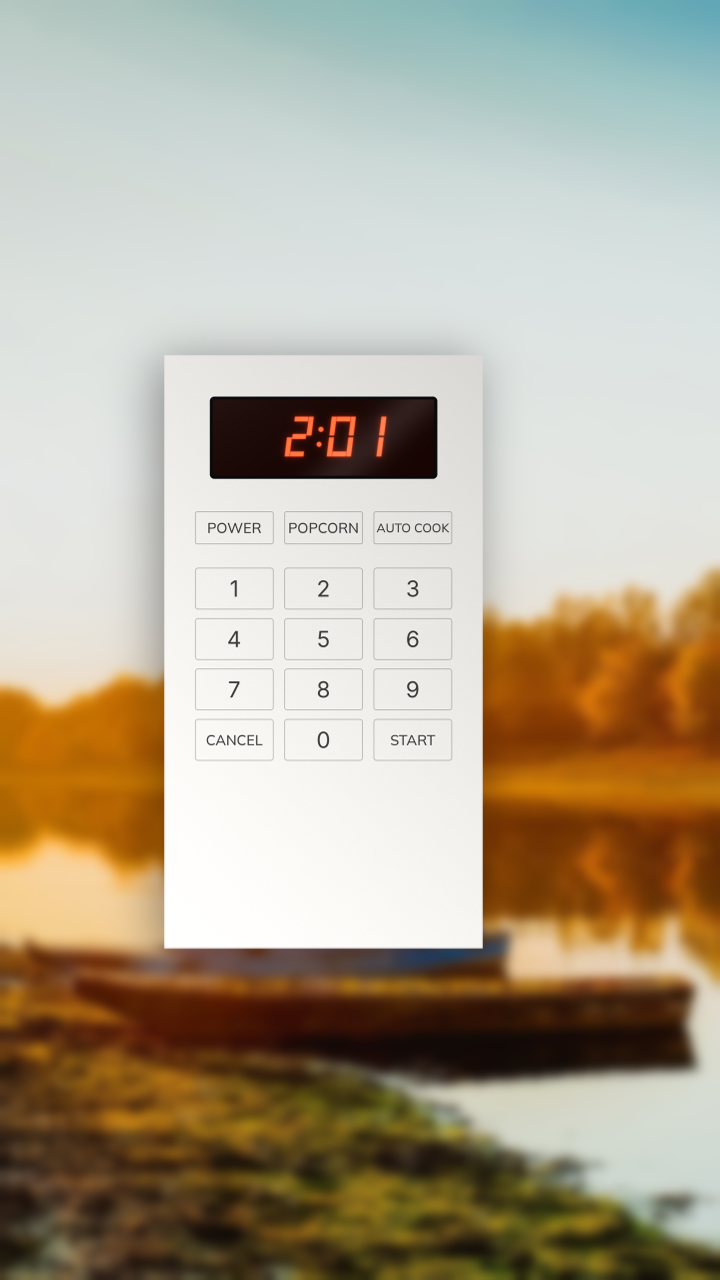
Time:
2.01
